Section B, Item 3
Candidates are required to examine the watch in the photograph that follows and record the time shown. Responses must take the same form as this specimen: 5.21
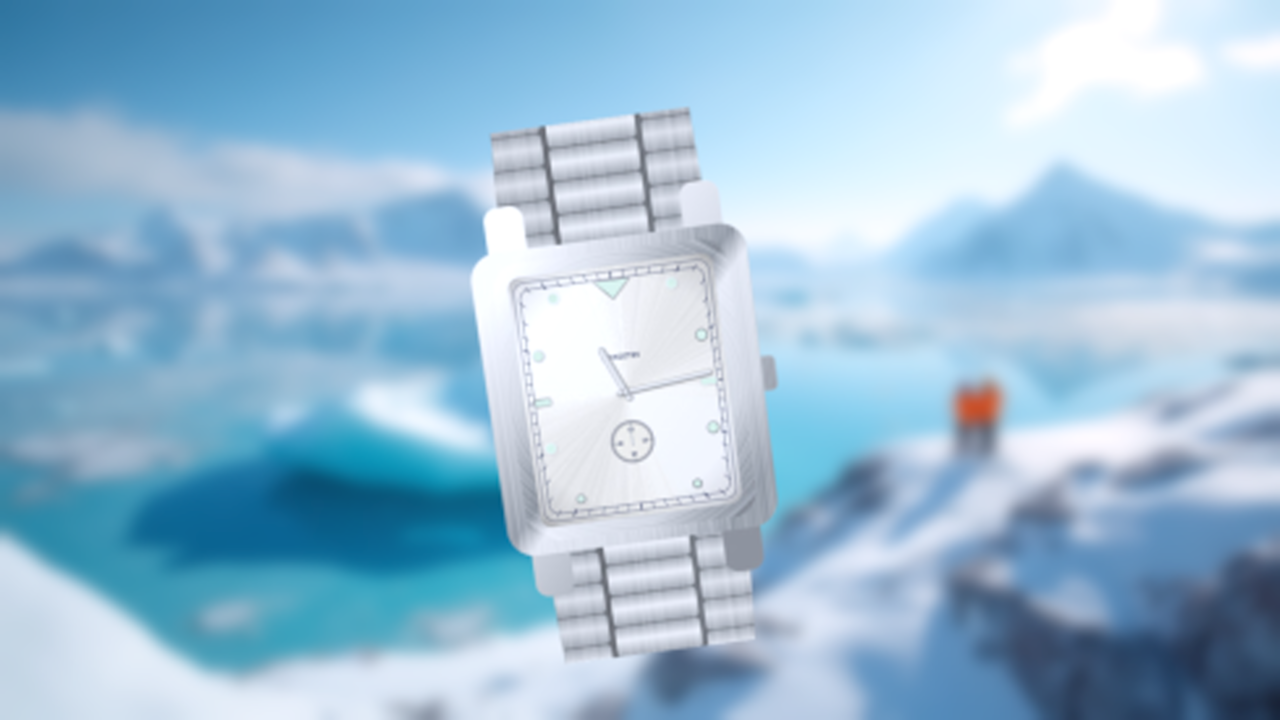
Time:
11.14
